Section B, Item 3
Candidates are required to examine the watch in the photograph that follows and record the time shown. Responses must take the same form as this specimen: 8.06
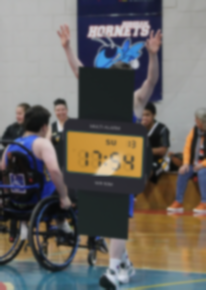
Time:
17.54
